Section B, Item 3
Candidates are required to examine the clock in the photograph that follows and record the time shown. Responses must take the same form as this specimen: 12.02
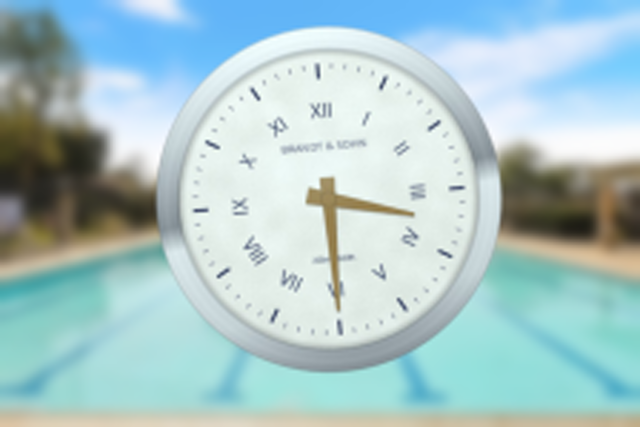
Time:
3.30
